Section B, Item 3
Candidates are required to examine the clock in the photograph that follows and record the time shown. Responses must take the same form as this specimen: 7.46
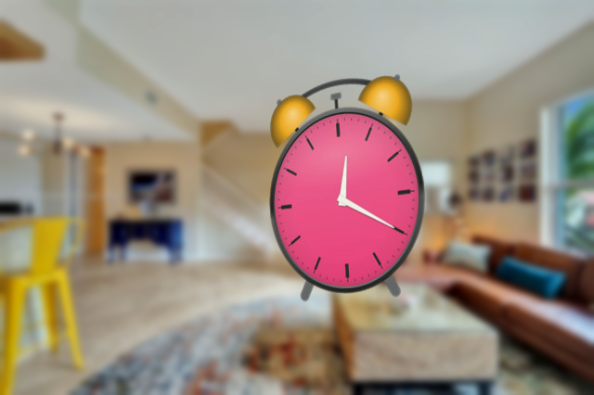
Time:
12.20
